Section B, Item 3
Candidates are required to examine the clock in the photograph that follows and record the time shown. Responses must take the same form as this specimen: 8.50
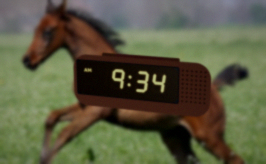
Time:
9.34
